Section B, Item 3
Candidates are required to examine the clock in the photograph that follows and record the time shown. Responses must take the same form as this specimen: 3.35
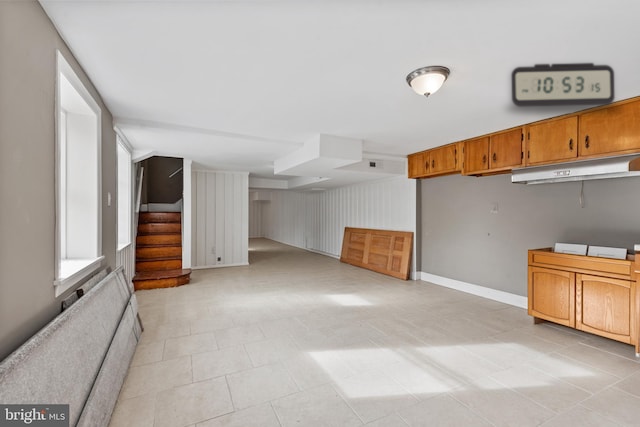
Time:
10.53
